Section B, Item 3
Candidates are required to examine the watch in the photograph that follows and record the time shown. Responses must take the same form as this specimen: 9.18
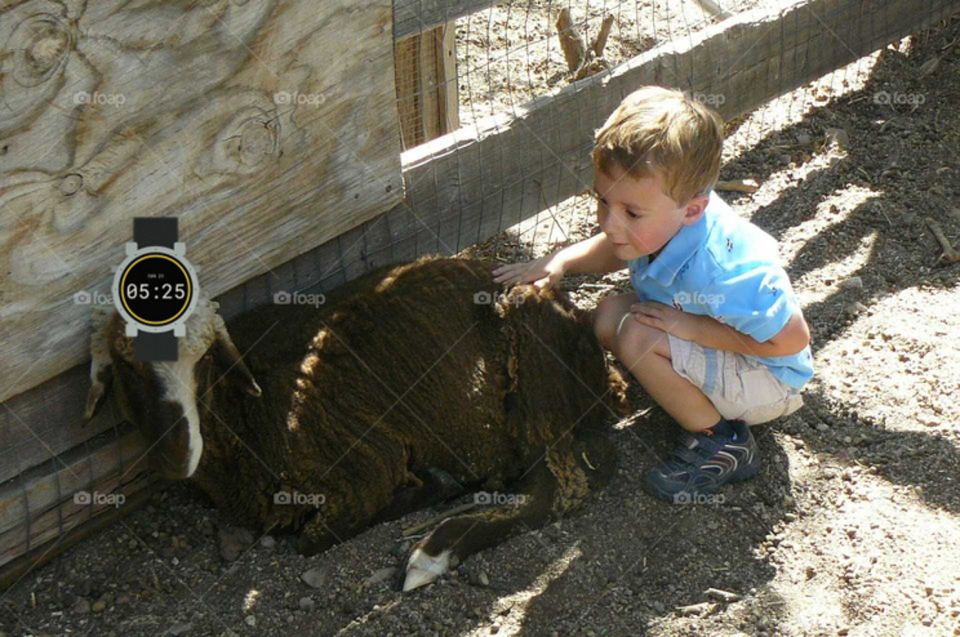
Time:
5.25
